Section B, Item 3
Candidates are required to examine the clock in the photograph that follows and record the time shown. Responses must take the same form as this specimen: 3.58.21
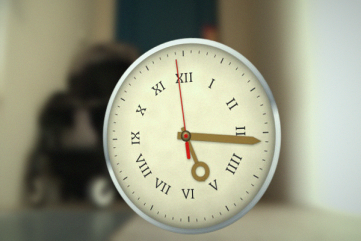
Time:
5.15.59
